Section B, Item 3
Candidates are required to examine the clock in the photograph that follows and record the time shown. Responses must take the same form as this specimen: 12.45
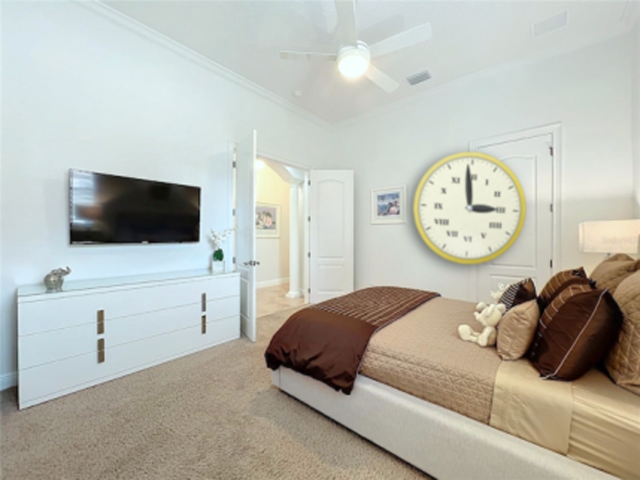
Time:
2.59
